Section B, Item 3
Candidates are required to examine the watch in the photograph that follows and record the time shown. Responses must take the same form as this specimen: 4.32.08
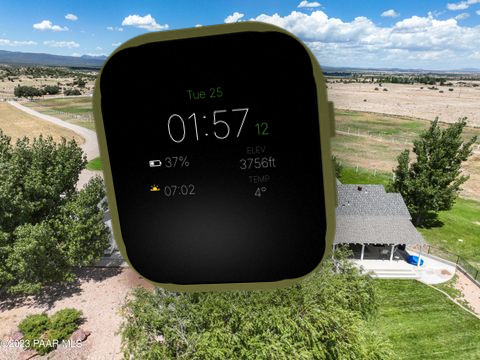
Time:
1.57.12
